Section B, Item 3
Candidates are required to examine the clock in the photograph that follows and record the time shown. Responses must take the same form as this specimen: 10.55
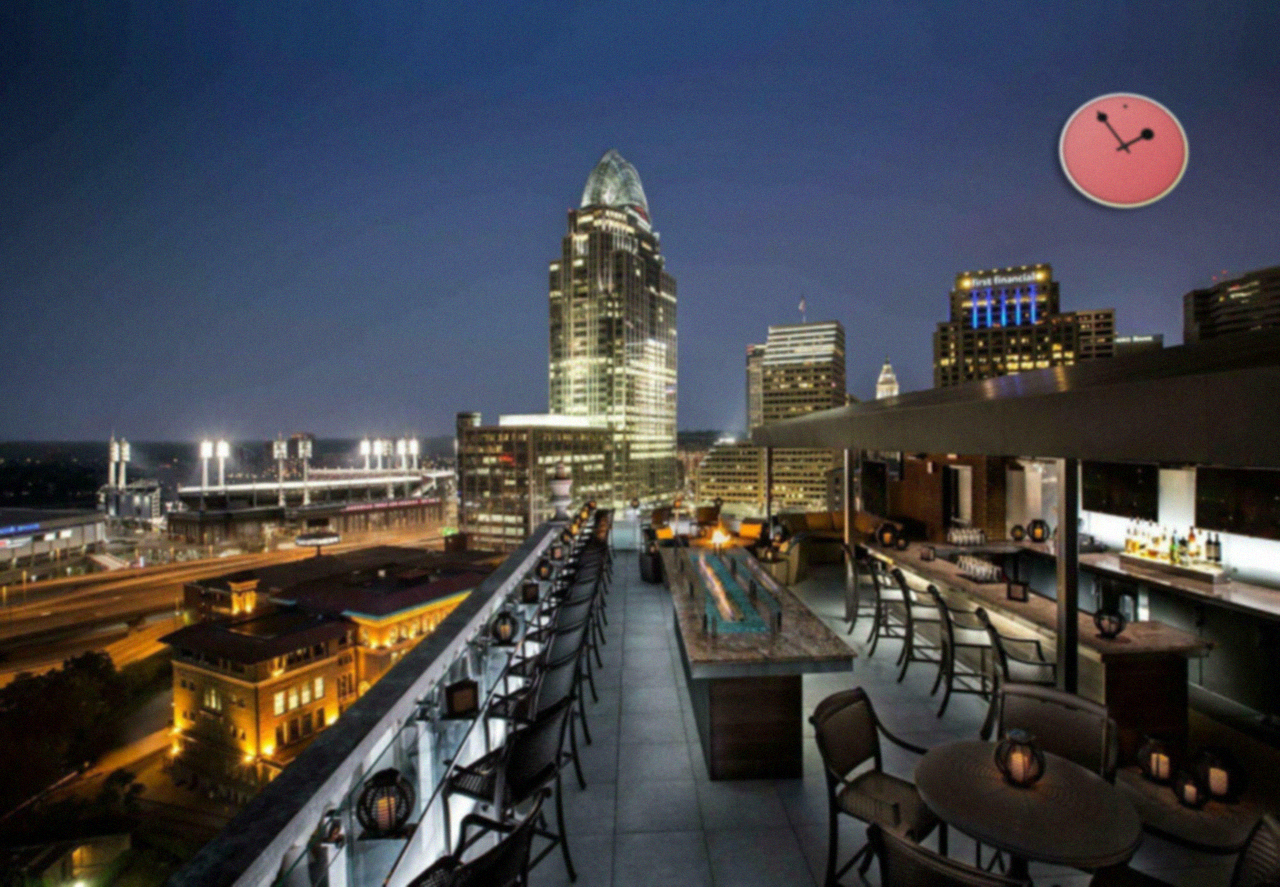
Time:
1.54
